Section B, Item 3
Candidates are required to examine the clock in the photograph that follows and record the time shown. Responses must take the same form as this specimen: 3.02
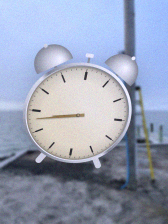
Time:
8.43
